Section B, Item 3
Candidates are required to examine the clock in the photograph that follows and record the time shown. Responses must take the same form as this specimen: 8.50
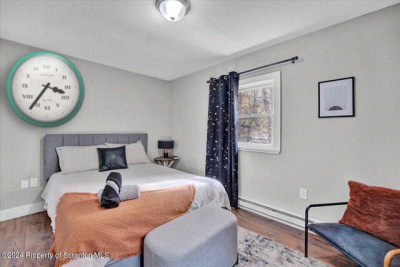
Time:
3.36
